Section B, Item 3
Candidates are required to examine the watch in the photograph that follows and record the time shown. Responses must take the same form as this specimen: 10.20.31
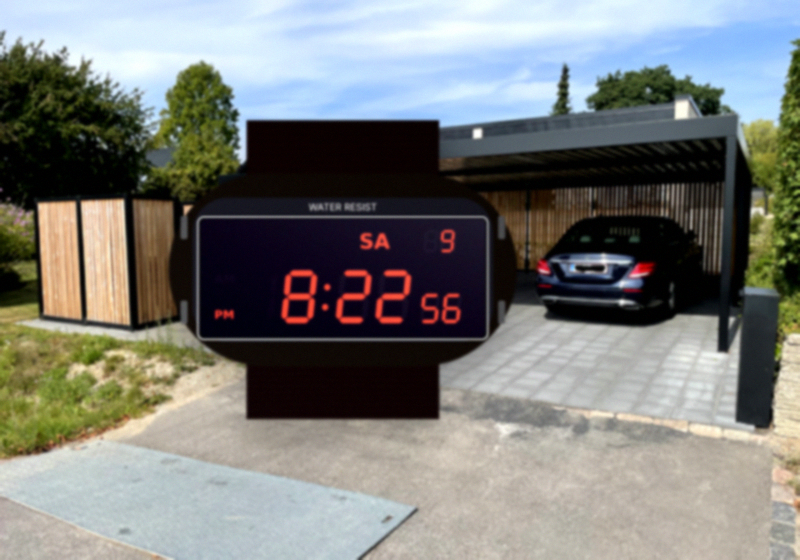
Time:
8.22.56
